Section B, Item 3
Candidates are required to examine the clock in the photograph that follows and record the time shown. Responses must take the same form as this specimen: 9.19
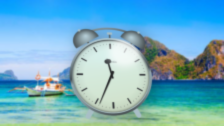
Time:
11.34
